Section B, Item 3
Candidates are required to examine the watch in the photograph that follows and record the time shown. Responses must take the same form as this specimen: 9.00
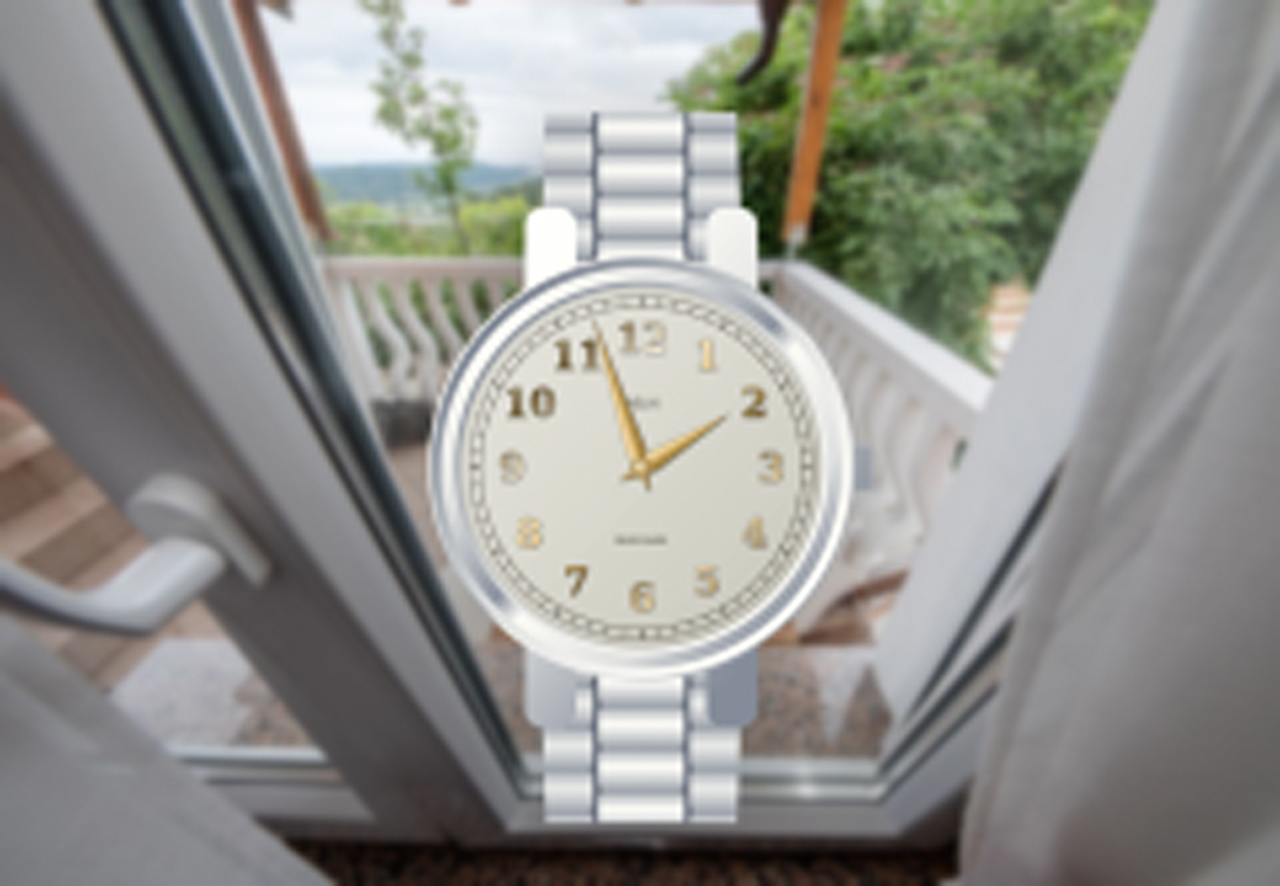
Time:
1.57
